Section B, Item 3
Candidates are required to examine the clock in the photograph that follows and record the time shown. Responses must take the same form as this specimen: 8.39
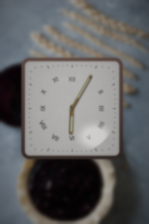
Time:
6.05
